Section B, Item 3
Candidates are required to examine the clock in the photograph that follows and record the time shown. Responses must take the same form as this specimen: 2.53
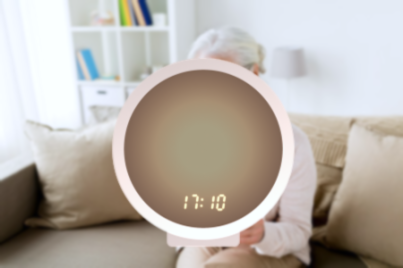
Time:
17.10
